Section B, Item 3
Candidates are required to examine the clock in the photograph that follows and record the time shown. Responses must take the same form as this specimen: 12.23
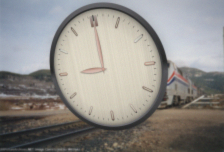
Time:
9.00
